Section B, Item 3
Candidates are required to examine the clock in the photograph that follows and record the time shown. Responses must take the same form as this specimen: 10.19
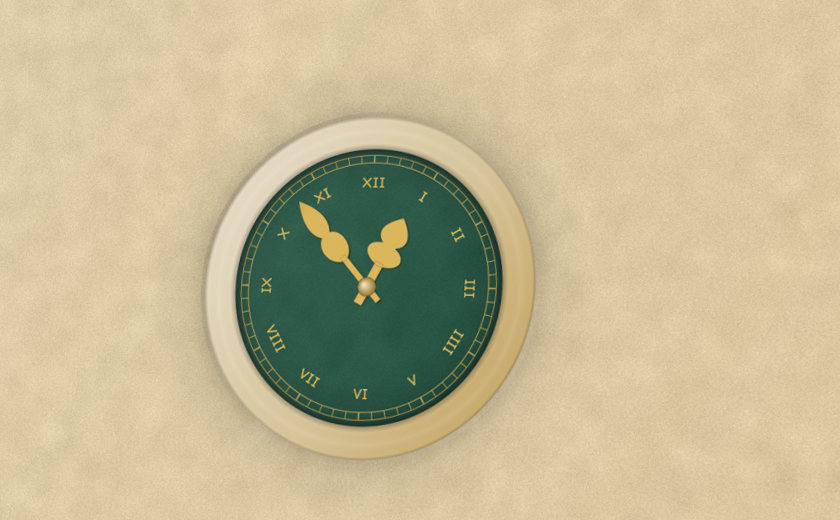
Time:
12.53
